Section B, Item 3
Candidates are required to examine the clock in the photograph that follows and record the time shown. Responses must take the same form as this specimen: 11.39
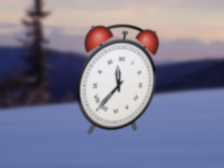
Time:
11.37
